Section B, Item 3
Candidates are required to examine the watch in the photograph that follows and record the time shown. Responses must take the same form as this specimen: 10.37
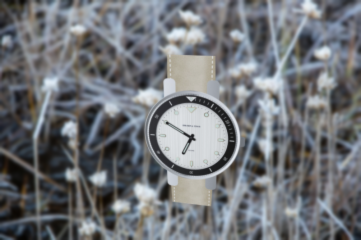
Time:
6.50
